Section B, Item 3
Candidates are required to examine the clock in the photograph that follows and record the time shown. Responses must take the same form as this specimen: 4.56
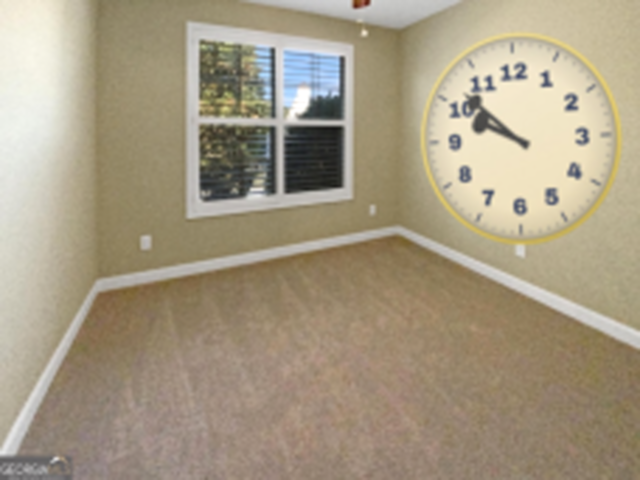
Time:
9.52
